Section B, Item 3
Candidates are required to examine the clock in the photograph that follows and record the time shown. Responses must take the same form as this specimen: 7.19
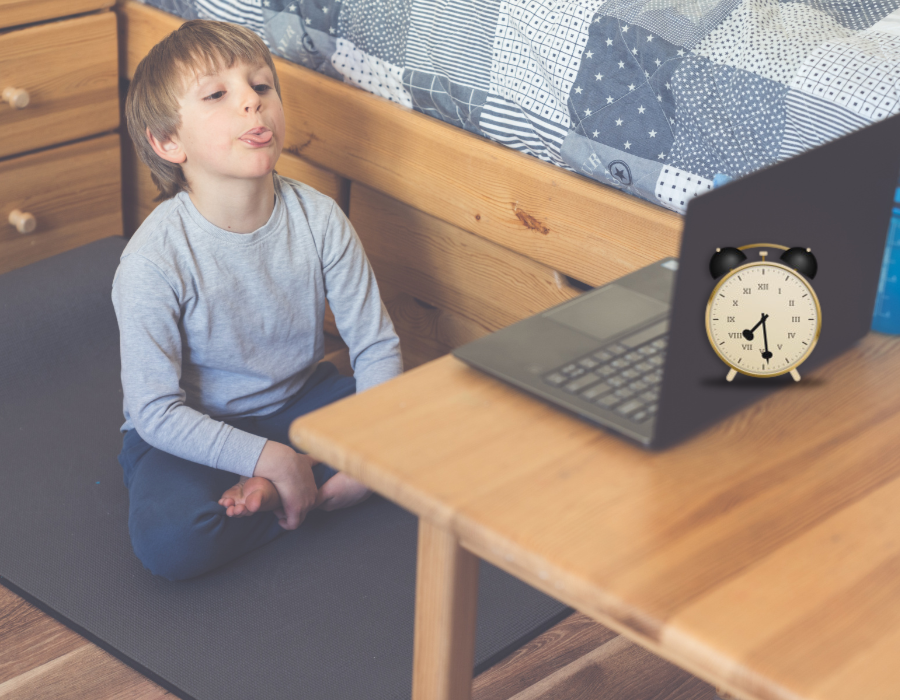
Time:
7.29
